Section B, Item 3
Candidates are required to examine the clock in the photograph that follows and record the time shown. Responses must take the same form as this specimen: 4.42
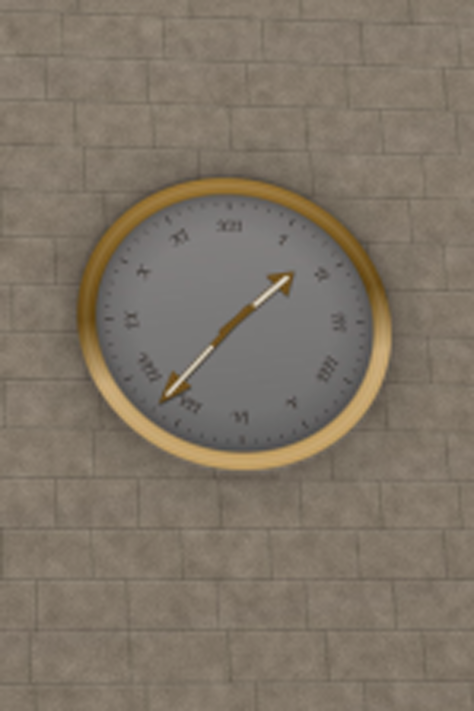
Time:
1.37
